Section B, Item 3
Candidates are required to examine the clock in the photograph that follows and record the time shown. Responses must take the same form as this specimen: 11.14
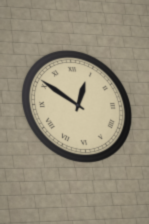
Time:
12.51
